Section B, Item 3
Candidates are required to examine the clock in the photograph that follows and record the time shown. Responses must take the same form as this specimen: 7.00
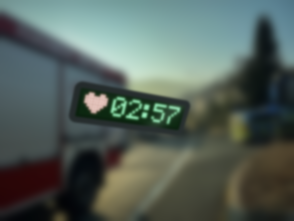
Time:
2.57
